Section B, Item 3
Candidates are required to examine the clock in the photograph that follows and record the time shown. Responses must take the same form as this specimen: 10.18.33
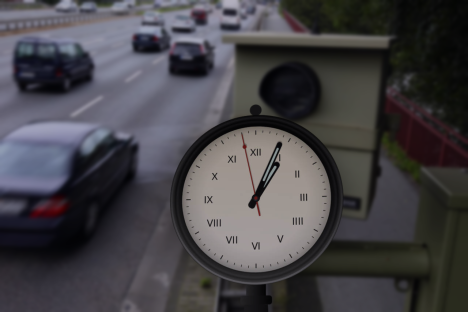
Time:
1.03.58
